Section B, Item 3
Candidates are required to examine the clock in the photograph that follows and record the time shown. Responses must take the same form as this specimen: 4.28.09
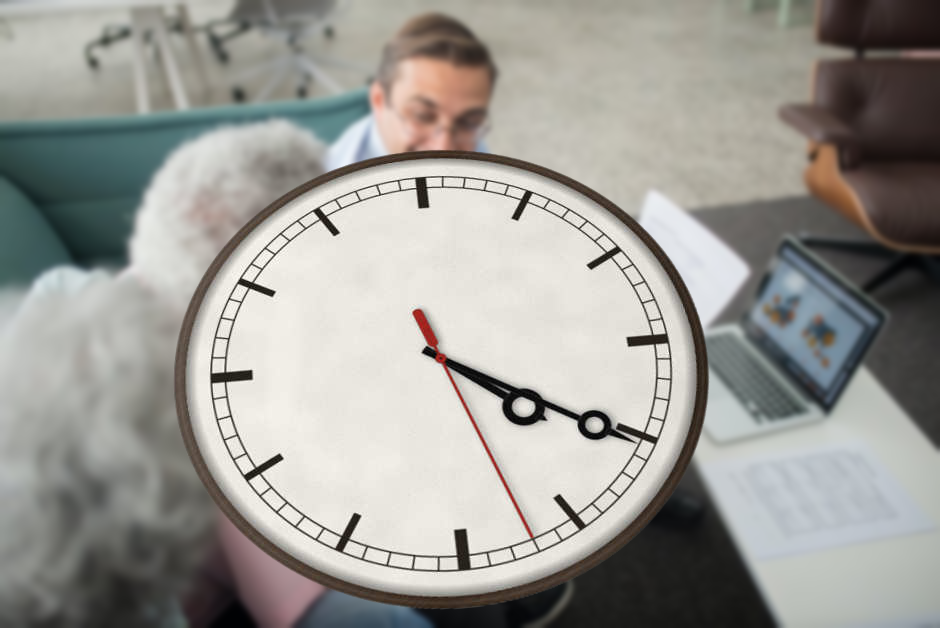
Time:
4.20.27
